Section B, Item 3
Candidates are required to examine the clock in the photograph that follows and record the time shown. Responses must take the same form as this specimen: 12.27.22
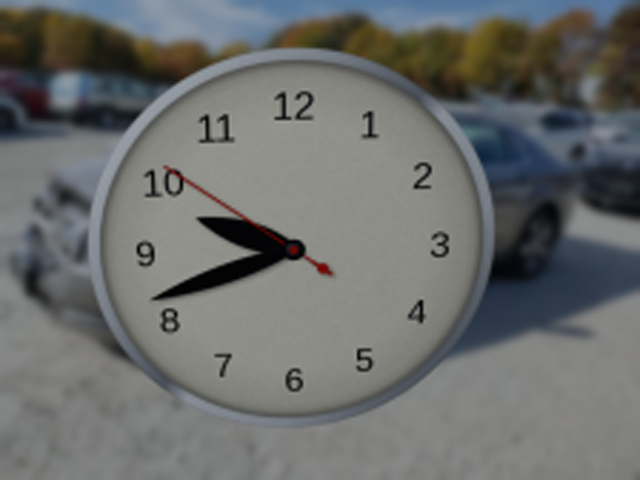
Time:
9.41.51
